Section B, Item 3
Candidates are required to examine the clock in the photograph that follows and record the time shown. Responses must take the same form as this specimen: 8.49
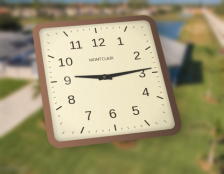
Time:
9.14
